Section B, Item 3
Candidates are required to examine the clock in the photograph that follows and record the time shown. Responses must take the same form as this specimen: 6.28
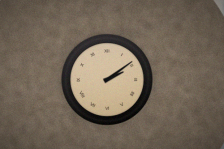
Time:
2.09
